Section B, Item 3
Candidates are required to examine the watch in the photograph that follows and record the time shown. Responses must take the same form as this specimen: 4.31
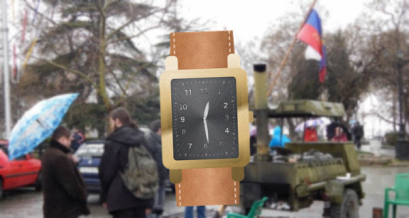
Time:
12.29
